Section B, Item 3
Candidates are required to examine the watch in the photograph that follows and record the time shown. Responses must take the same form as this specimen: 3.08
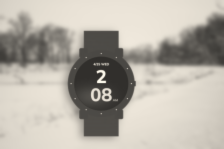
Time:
2.08
